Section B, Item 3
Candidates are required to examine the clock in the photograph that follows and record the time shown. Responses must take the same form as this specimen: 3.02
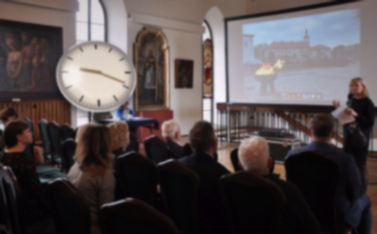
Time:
9.19
